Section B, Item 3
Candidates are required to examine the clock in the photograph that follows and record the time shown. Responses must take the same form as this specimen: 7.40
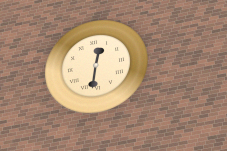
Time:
12.32
